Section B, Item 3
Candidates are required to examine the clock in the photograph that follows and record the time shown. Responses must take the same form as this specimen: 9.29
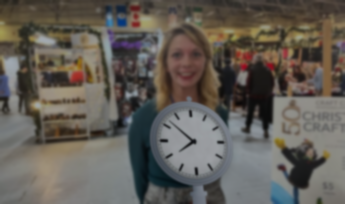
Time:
7.52
